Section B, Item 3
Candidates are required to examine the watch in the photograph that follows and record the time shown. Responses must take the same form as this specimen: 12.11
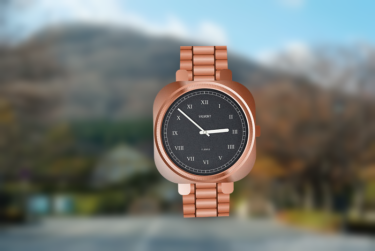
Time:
2.52
